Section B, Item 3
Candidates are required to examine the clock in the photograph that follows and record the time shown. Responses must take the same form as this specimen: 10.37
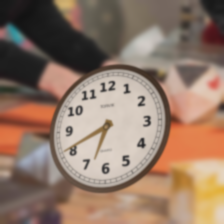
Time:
6.41
